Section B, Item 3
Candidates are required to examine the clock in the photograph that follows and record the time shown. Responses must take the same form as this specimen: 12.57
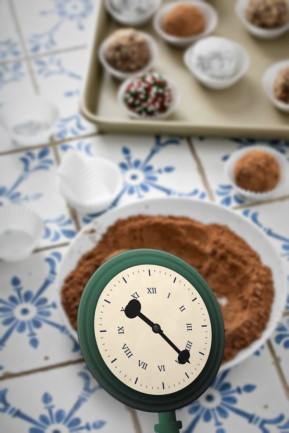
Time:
10.23
